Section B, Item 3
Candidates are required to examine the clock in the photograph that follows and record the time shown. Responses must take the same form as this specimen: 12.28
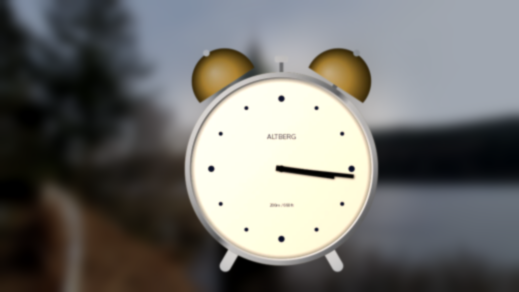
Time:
3.16
